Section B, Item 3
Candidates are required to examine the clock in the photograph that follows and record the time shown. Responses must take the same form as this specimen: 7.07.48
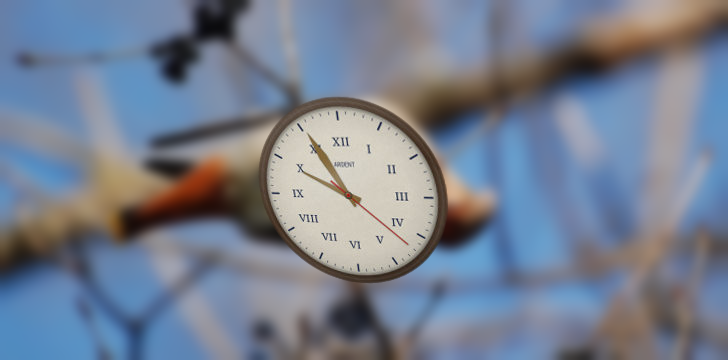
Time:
9.55.22
